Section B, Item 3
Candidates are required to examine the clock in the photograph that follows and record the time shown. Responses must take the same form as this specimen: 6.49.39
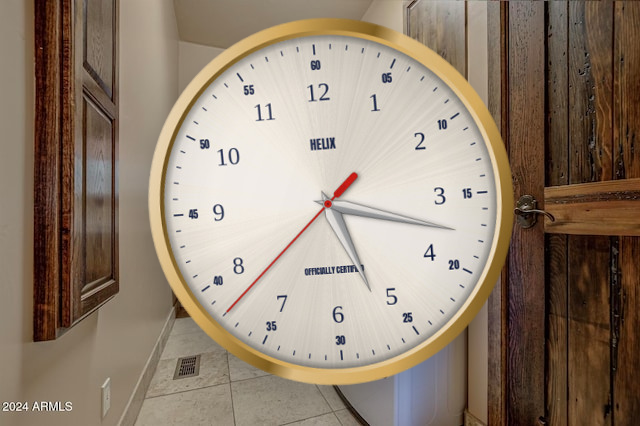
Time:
5.17.38
